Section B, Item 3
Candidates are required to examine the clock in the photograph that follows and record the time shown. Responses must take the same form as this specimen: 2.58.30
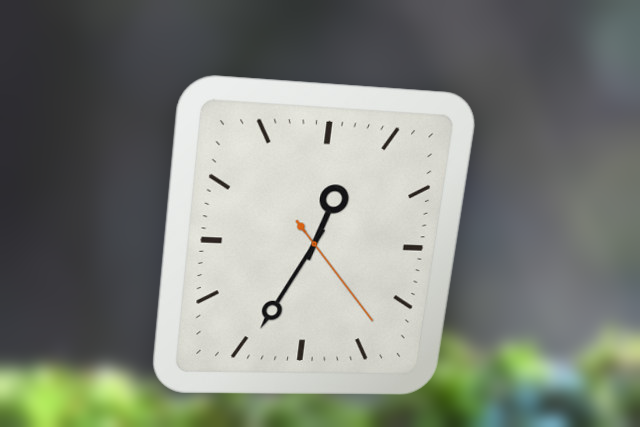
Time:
12.34.23
